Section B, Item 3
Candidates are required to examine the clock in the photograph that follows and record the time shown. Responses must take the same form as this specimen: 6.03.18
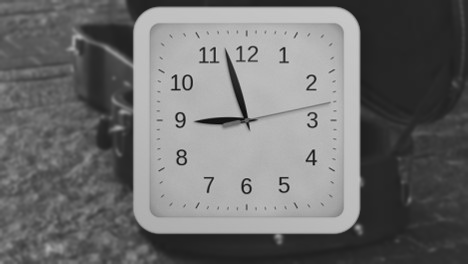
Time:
8.57.13
